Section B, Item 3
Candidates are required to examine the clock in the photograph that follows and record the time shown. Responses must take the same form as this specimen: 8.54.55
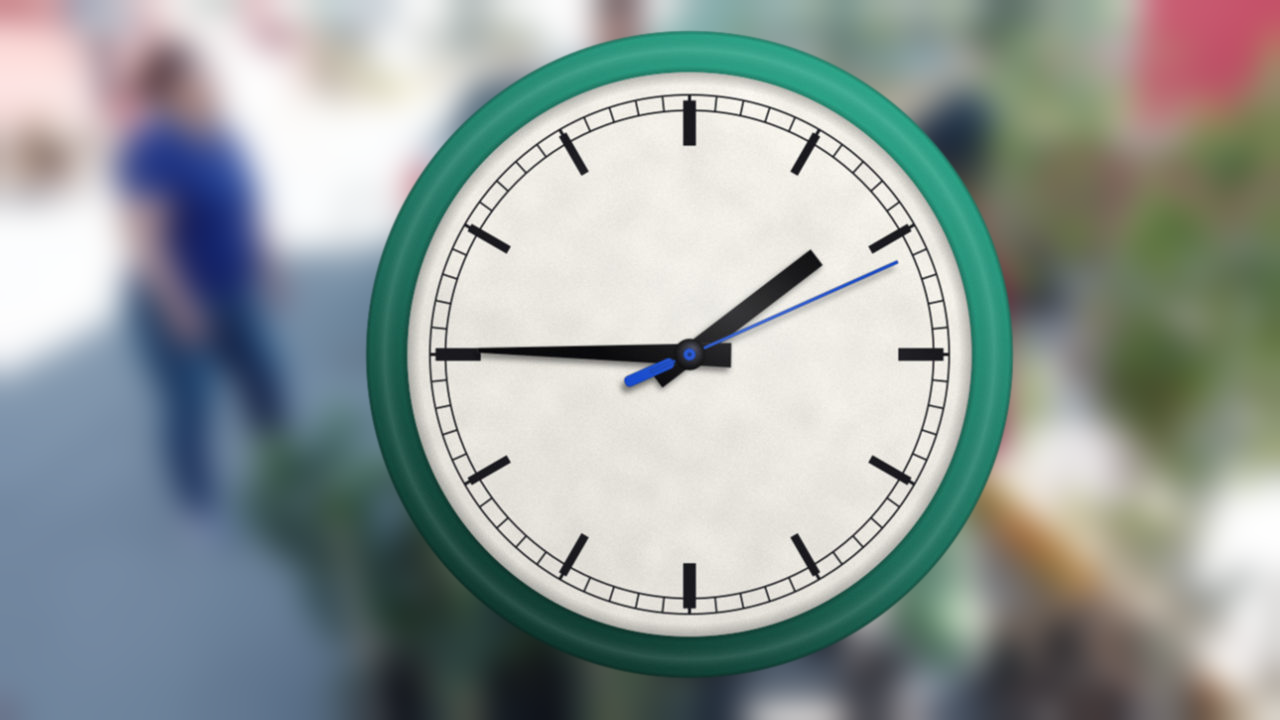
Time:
1.45.11
